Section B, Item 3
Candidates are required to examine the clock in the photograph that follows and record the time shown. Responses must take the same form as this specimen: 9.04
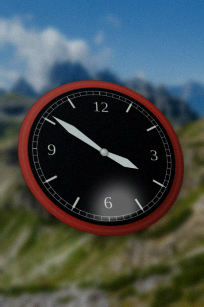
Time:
3.51
